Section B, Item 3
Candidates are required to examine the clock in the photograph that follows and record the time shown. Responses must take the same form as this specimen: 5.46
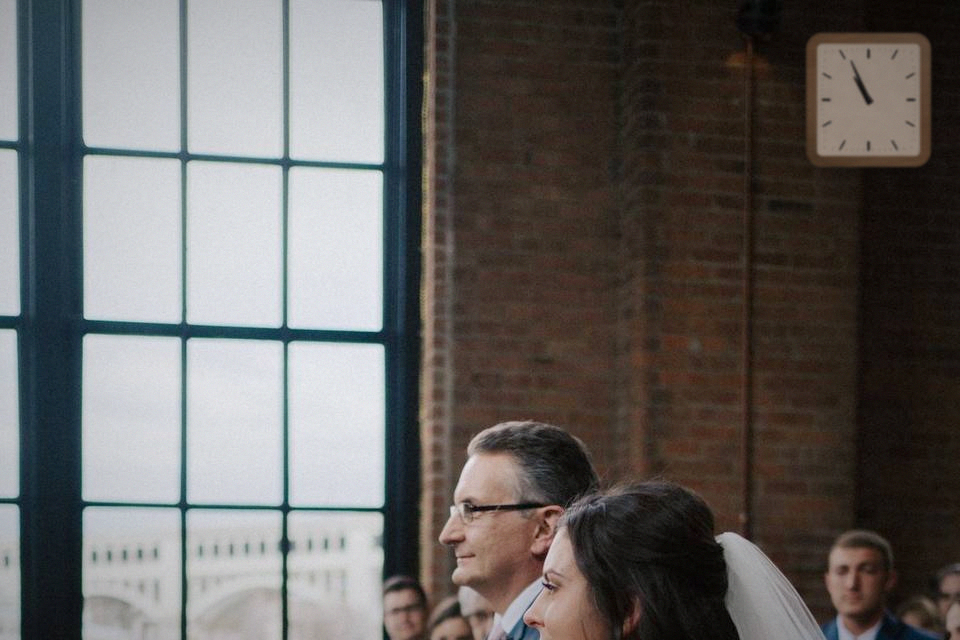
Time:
10.56
